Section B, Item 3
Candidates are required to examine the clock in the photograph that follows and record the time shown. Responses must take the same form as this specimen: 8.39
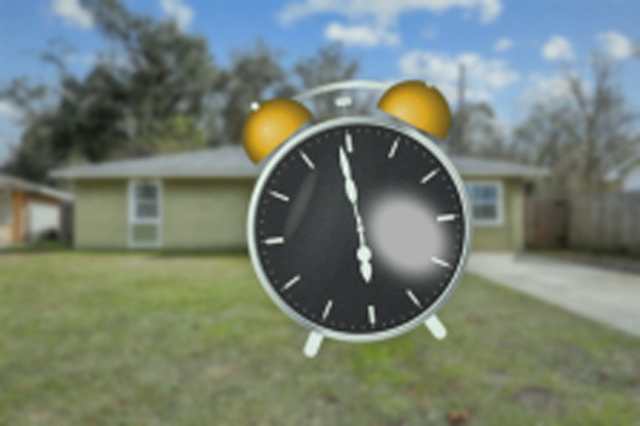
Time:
5.59
